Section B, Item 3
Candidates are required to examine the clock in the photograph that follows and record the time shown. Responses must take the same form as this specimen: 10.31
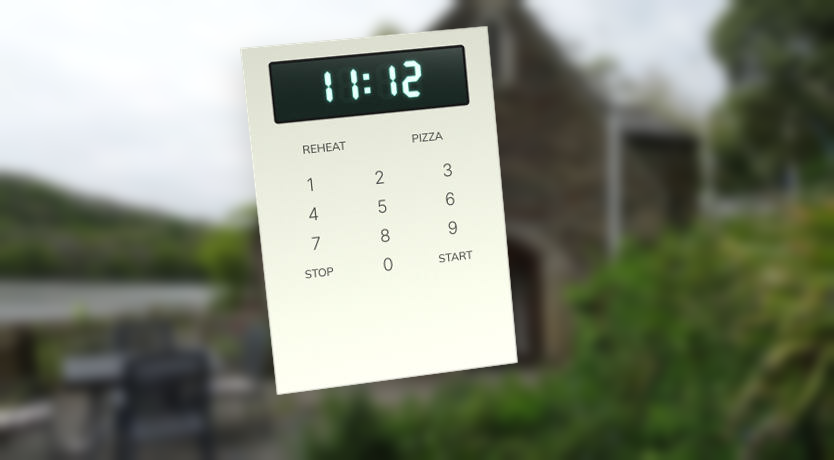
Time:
11.12
